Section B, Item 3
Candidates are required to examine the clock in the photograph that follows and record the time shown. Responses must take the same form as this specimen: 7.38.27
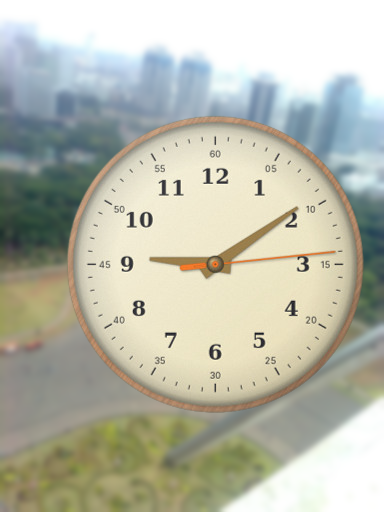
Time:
9.09.14
